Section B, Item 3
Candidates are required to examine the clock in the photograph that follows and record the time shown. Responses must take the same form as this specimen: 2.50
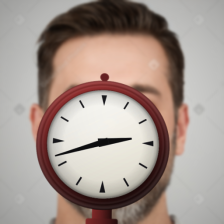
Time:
2.42
